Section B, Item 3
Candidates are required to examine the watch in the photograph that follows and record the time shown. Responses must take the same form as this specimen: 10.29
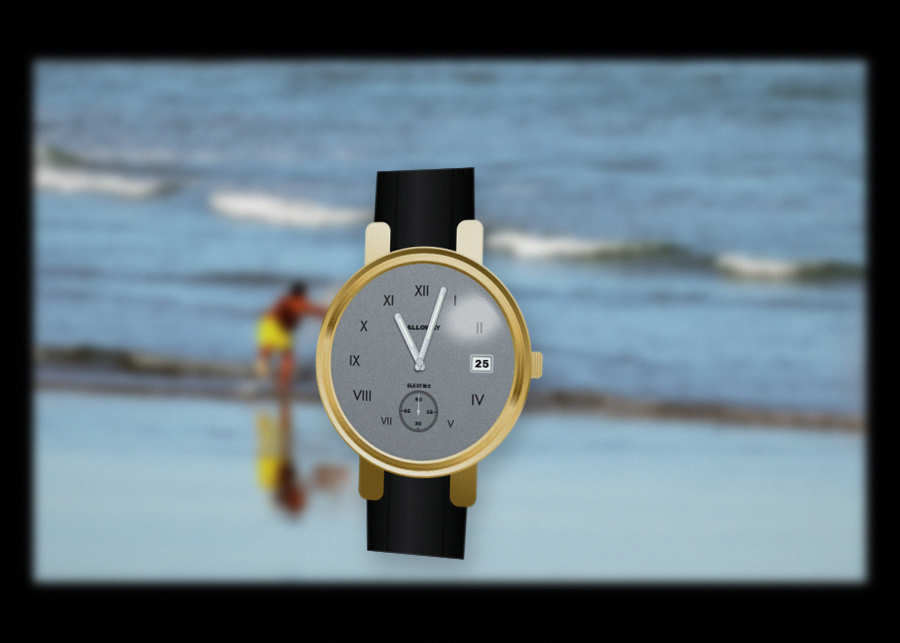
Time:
11.03
